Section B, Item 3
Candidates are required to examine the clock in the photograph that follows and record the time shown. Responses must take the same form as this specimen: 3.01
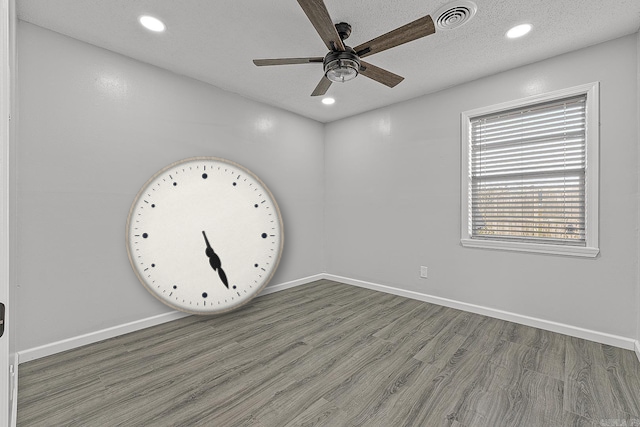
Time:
5.26
